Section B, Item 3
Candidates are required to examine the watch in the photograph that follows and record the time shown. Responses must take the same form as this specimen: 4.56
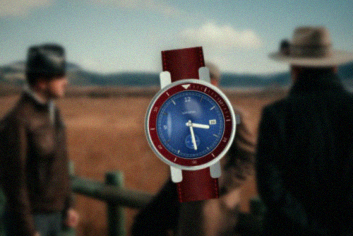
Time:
3.29
